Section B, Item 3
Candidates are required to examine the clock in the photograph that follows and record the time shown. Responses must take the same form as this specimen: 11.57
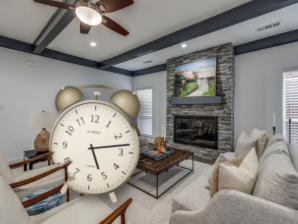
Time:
5.13
